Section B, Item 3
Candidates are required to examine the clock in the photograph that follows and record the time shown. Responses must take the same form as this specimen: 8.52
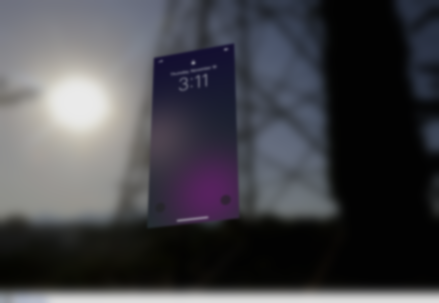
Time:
3.11
